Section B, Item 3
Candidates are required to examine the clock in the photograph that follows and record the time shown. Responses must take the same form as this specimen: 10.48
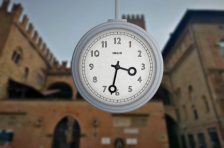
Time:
3.32
